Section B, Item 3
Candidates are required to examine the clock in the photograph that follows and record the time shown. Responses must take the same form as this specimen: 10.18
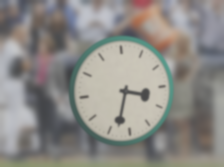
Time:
3.33
